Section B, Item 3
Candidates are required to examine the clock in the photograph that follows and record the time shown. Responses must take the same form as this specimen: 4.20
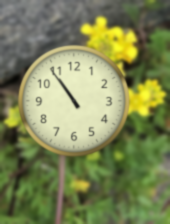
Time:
10.54
